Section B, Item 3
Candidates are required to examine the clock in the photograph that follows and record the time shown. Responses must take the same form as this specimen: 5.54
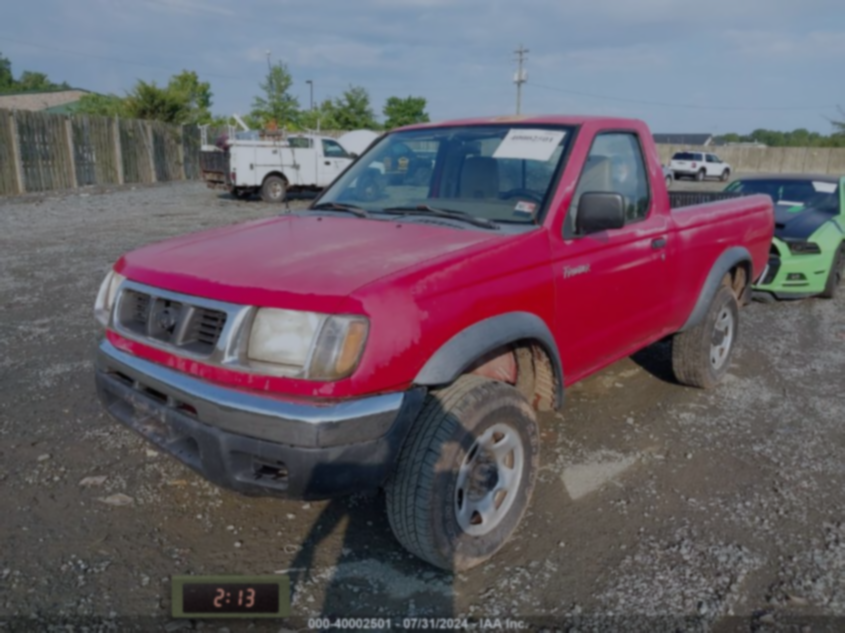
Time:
2.13
